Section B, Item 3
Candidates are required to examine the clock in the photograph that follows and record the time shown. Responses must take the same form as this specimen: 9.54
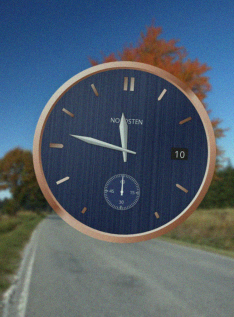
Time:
11.47
